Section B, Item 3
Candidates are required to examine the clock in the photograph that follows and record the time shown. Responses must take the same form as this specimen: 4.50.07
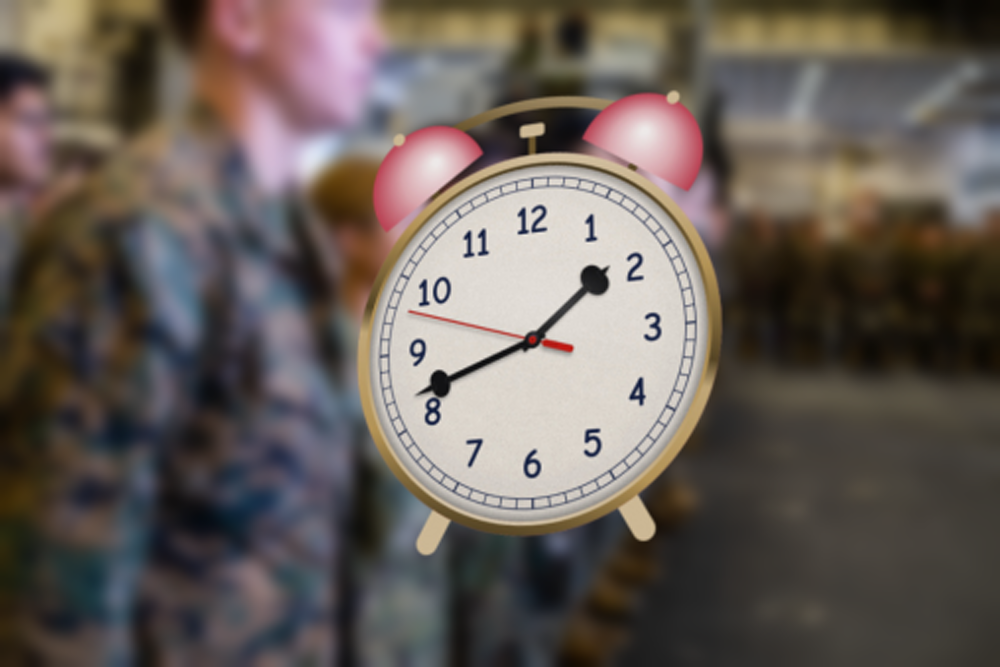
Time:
1.41.48
